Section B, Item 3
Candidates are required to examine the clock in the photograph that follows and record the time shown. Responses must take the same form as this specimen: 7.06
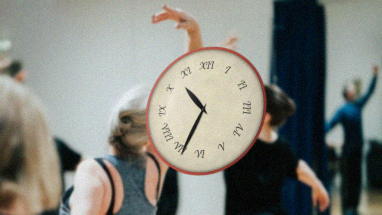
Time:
10.34
